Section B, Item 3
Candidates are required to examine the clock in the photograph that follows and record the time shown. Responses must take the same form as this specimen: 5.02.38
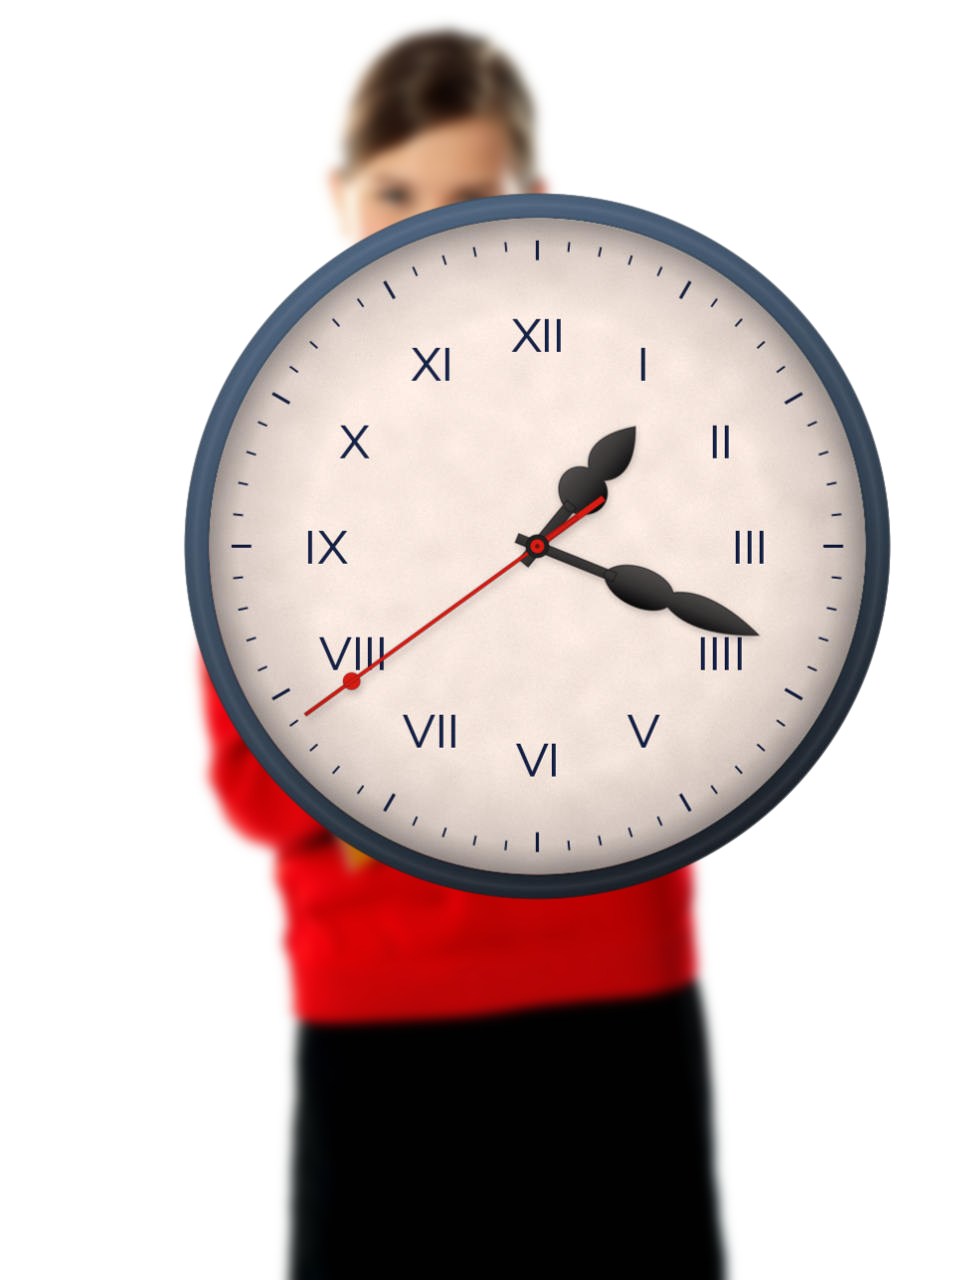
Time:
1.18.39
